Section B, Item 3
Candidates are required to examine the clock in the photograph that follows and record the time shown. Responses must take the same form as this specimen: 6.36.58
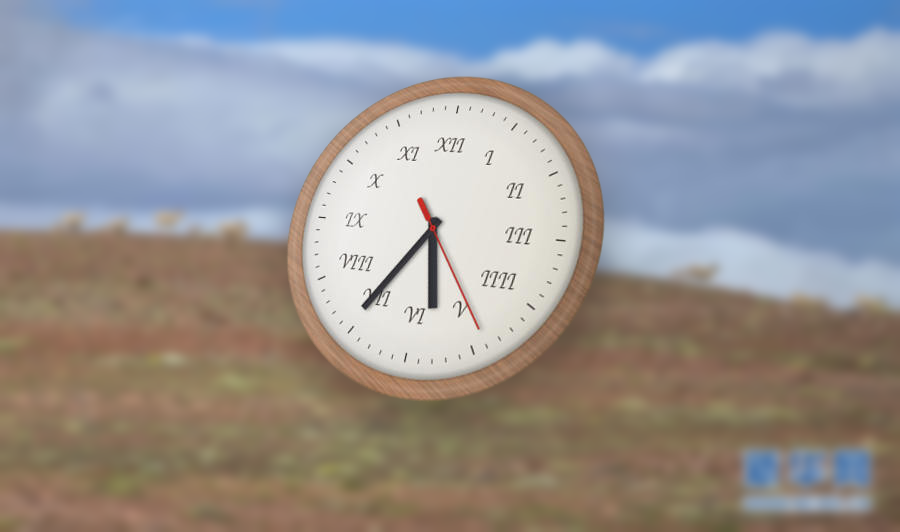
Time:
5.35.24
